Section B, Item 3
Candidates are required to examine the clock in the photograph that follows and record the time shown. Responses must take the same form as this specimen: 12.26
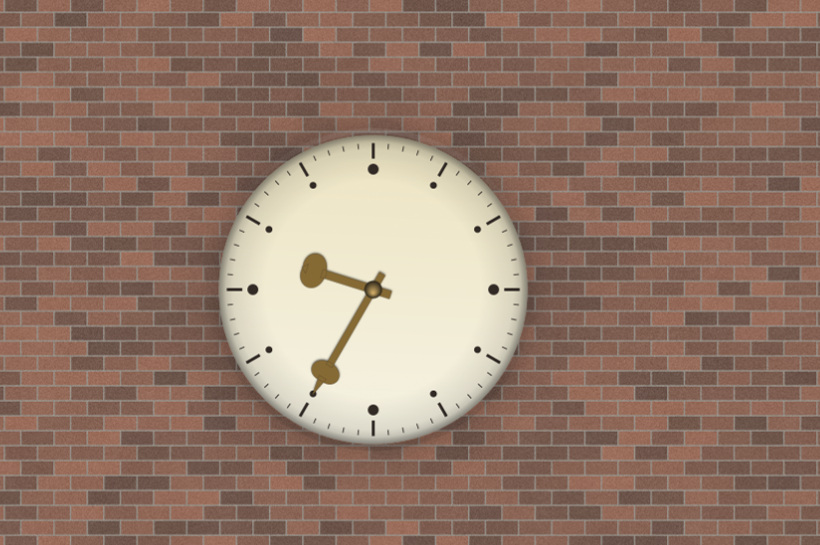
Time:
9.35
